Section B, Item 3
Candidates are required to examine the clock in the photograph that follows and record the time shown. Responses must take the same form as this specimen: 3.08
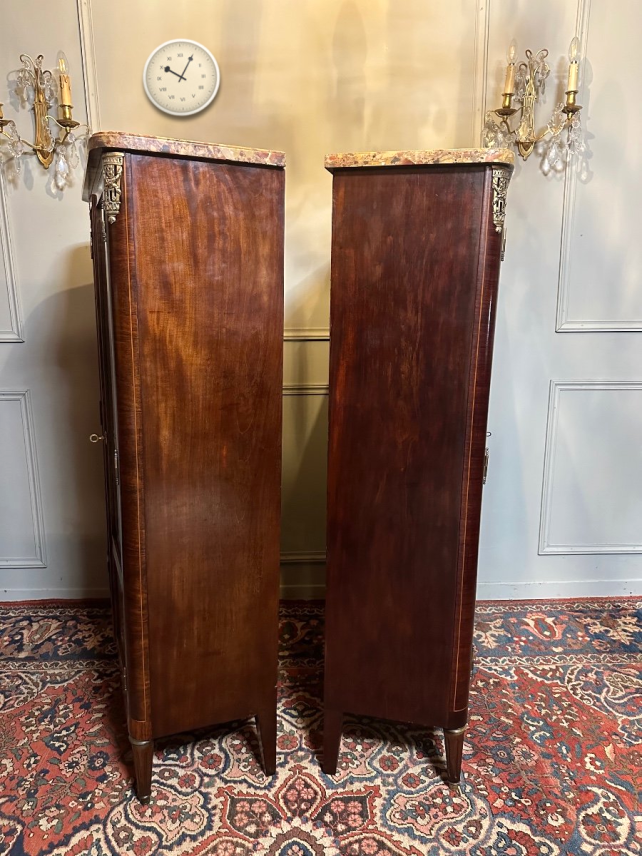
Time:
10.05
